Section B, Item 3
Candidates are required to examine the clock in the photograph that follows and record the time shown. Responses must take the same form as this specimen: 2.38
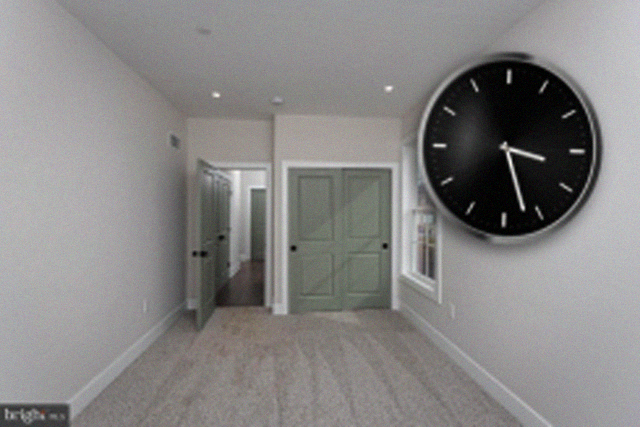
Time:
3.27
